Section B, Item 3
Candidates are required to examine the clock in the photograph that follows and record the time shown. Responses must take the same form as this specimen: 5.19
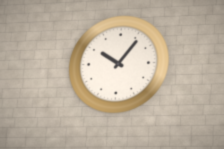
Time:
10.06
